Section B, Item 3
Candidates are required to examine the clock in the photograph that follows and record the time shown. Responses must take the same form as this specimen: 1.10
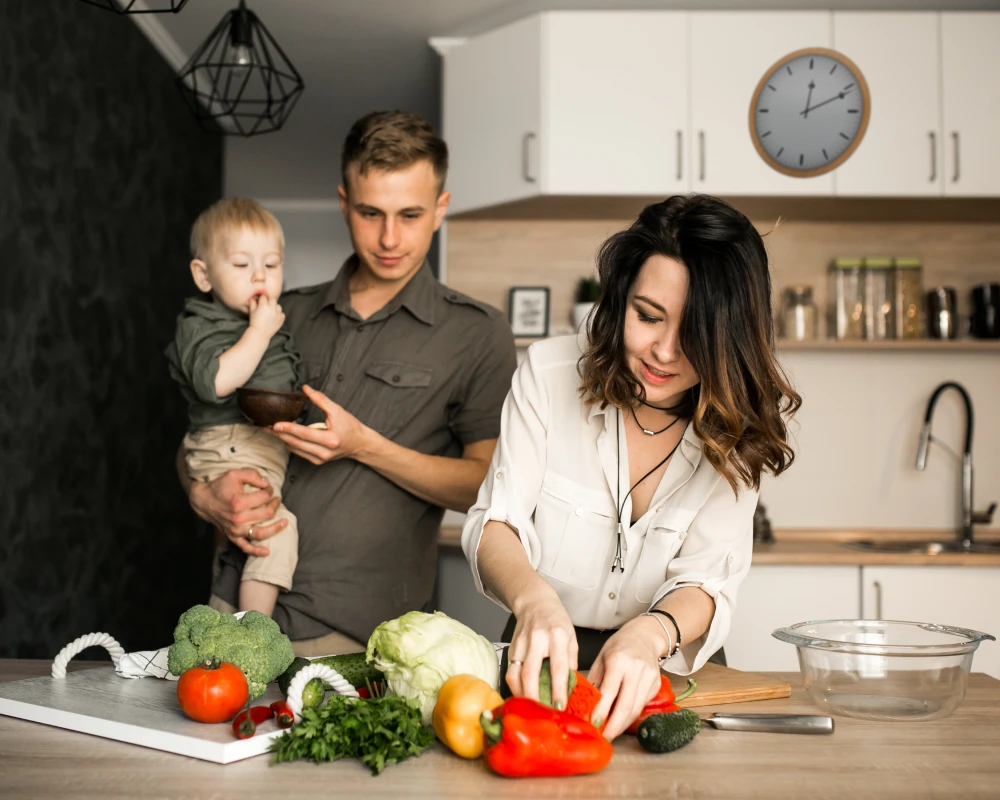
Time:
12.11
